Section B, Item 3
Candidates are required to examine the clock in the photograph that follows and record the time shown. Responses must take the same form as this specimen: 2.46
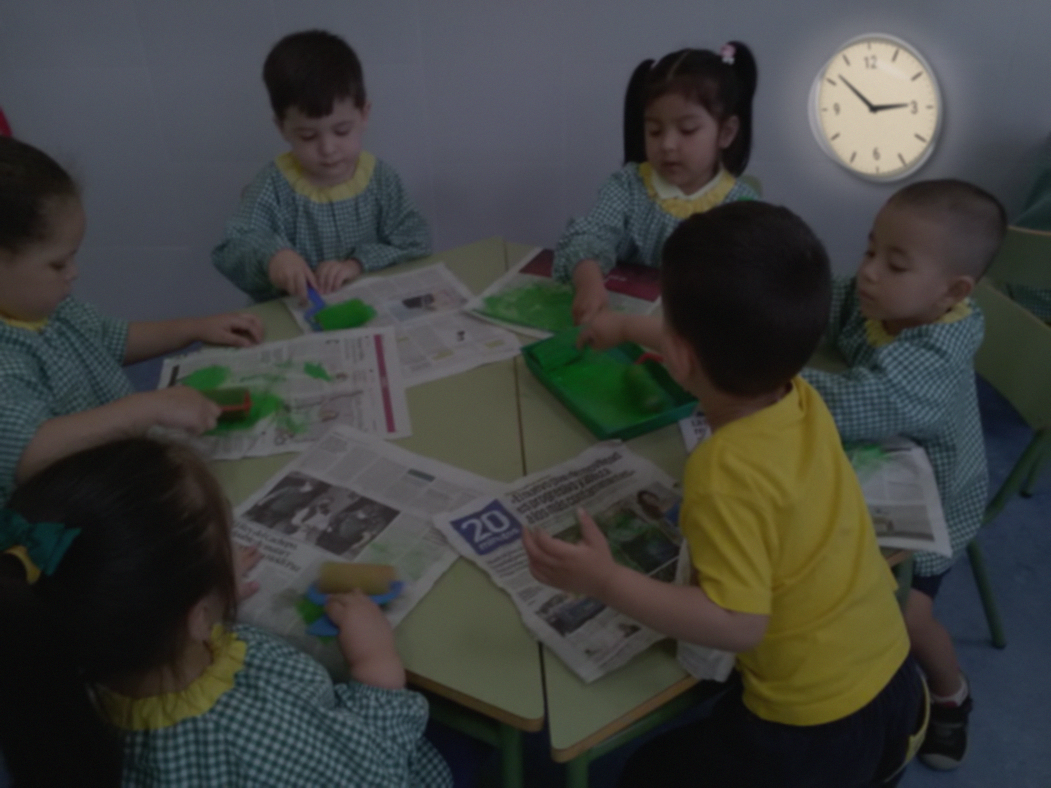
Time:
2.52
